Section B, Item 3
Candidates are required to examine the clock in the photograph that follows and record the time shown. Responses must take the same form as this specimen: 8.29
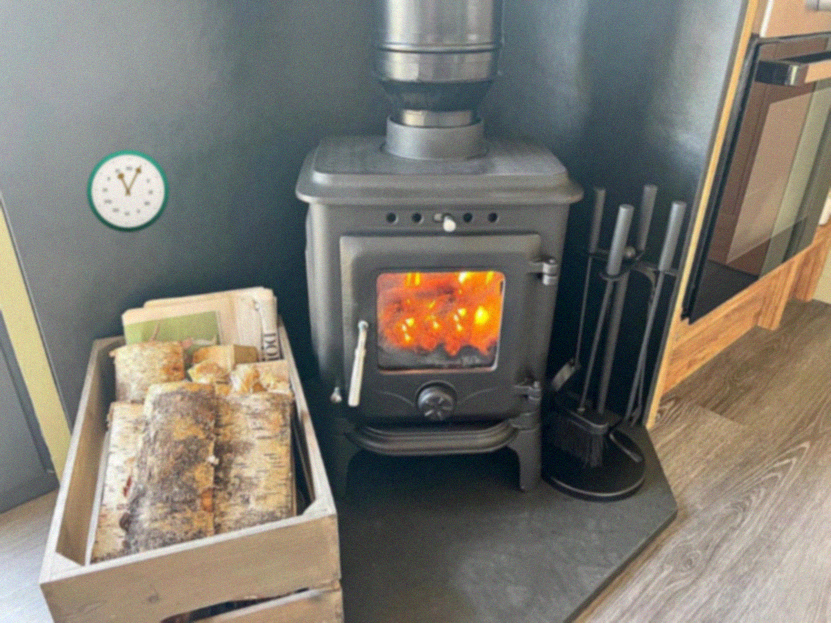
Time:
11.04
